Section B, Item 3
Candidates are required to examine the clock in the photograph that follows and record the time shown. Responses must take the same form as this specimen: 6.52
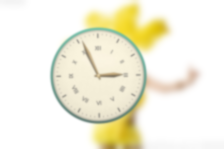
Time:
2.56
